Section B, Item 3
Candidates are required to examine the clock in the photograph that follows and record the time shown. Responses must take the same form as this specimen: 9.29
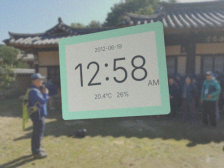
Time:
12.58
